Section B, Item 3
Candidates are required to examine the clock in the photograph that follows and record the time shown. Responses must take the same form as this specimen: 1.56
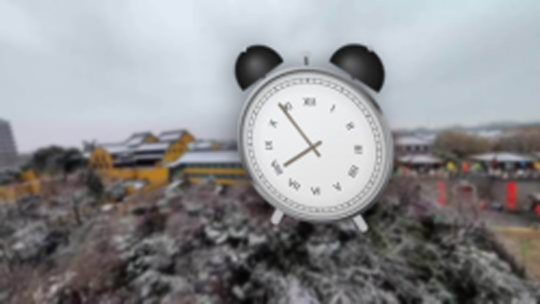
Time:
7.54
